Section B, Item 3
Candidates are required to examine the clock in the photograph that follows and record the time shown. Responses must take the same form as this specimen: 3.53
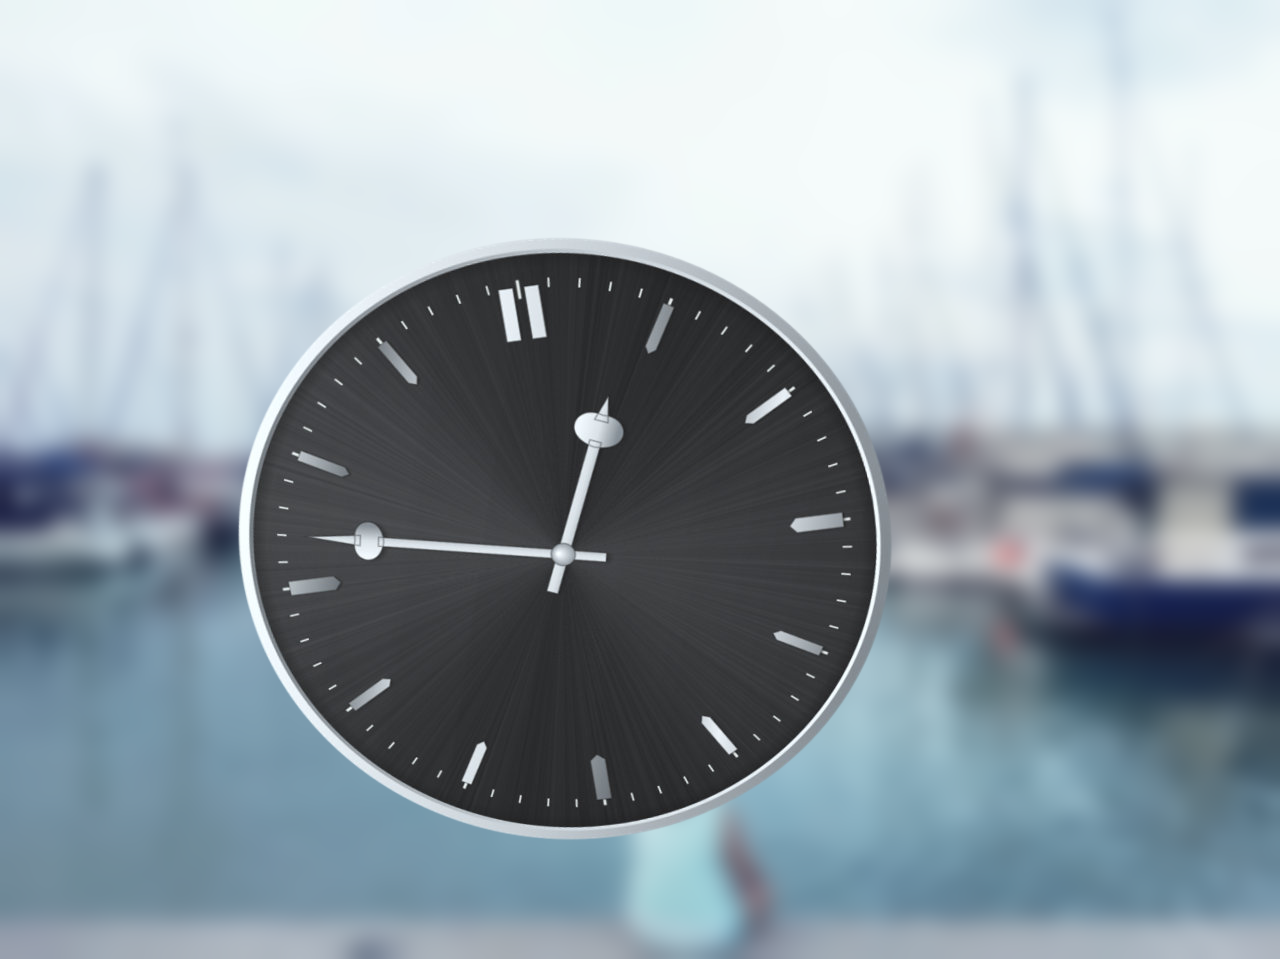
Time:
12.47
